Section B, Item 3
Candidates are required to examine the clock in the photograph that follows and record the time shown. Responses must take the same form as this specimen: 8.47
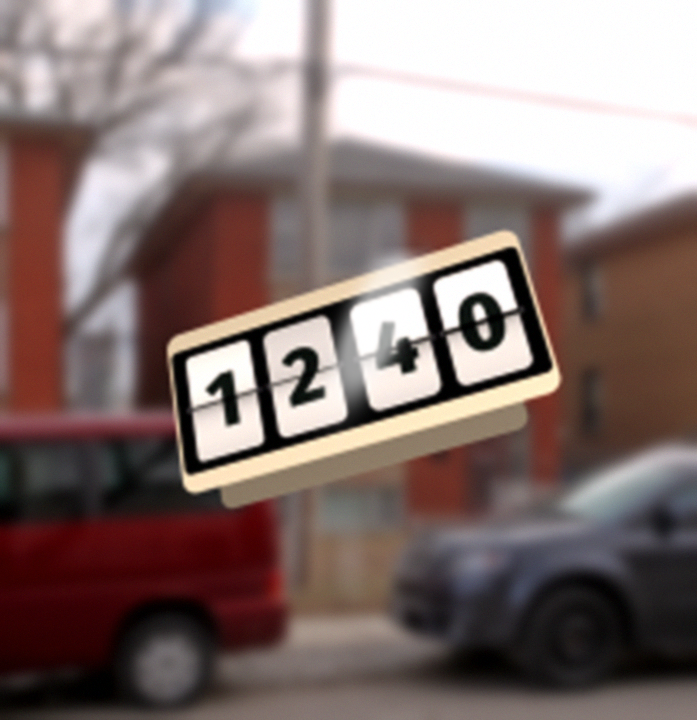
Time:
12.40
